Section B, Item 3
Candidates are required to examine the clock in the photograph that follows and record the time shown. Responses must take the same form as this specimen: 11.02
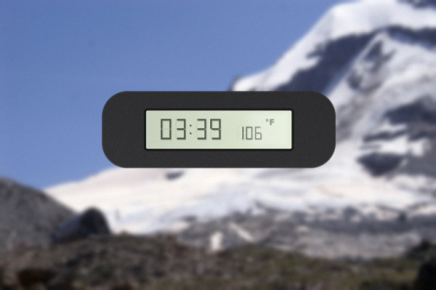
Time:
3.39
